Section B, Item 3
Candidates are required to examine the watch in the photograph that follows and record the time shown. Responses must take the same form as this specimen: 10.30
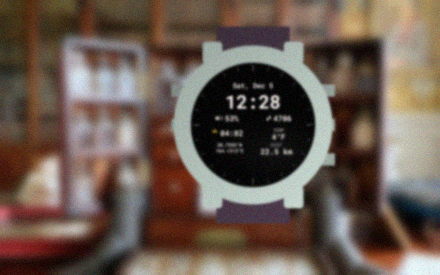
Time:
12.28
